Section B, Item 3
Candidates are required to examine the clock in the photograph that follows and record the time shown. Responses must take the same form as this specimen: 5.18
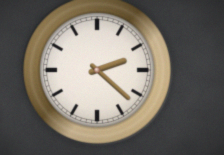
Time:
2.22
